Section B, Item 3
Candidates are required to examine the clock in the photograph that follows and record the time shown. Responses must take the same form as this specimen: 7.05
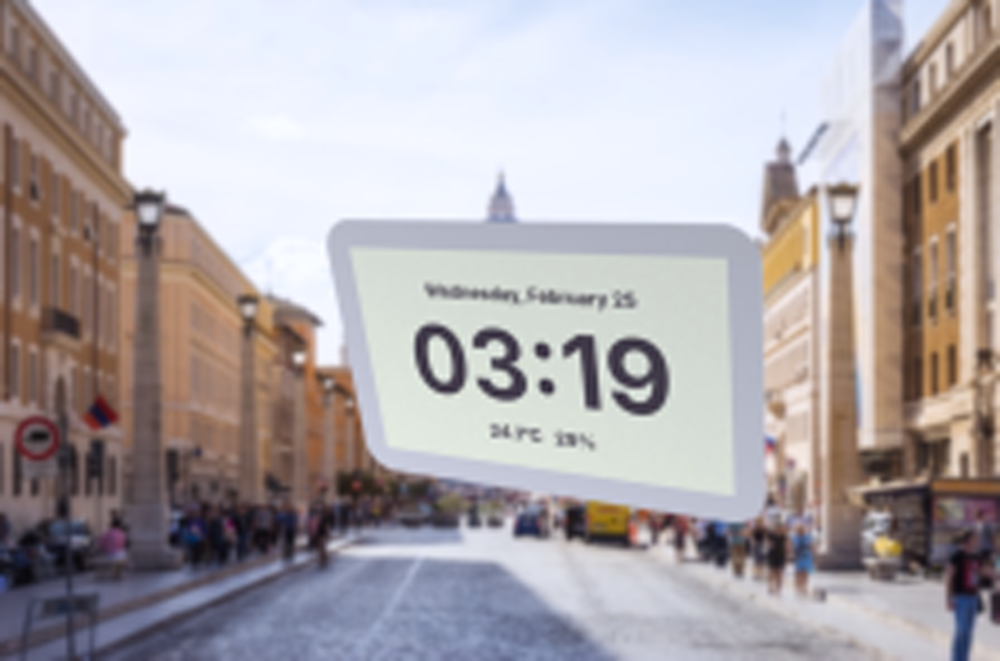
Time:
3.19
